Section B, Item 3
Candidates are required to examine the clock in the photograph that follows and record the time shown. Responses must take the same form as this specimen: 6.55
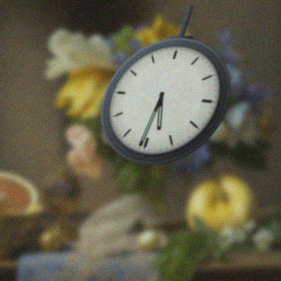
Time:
5.31
